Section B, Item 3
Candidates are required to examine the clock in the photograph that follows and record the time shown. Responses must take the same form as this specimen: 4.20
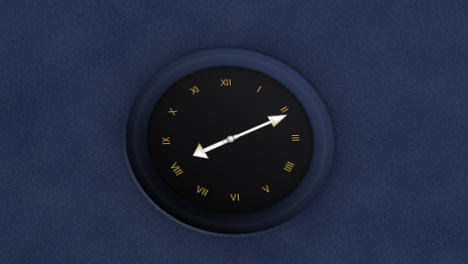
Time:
8.11
